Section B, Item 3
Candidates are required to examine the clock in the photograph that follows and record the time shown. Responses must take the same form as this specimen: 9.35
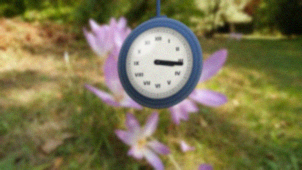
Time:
3.16
